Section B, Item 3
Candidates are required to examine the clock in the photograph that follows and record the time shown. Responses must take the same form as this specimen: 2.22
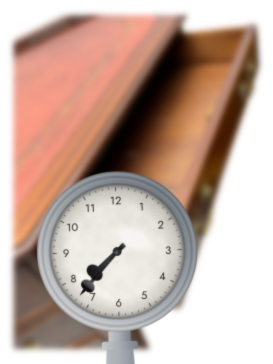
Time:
7.37
